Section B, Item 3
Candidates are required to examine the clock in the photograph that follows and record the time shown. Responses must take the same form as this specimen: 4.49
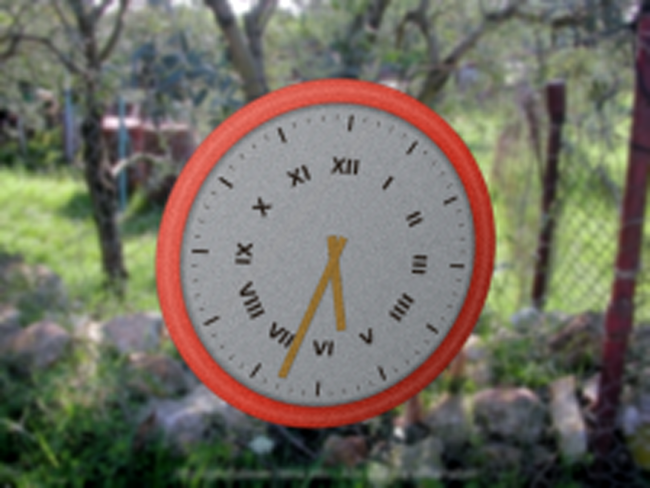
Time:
5.33
